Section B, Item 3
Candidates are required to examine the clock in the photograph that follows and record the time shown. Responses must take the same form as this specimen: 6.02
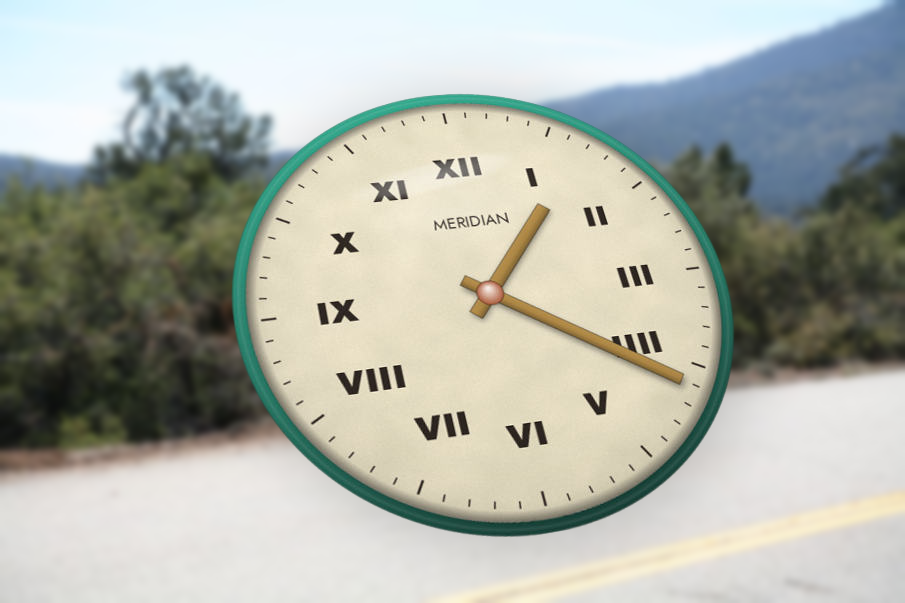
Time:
1.21
